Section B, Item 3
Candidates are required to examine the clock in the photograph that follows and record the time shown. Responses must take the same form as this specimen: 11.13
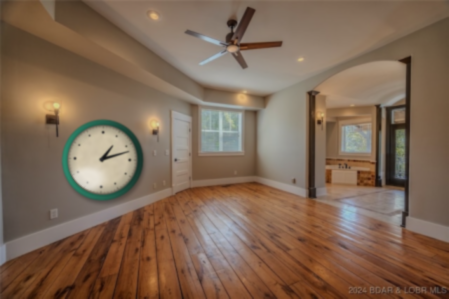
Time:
1.12
